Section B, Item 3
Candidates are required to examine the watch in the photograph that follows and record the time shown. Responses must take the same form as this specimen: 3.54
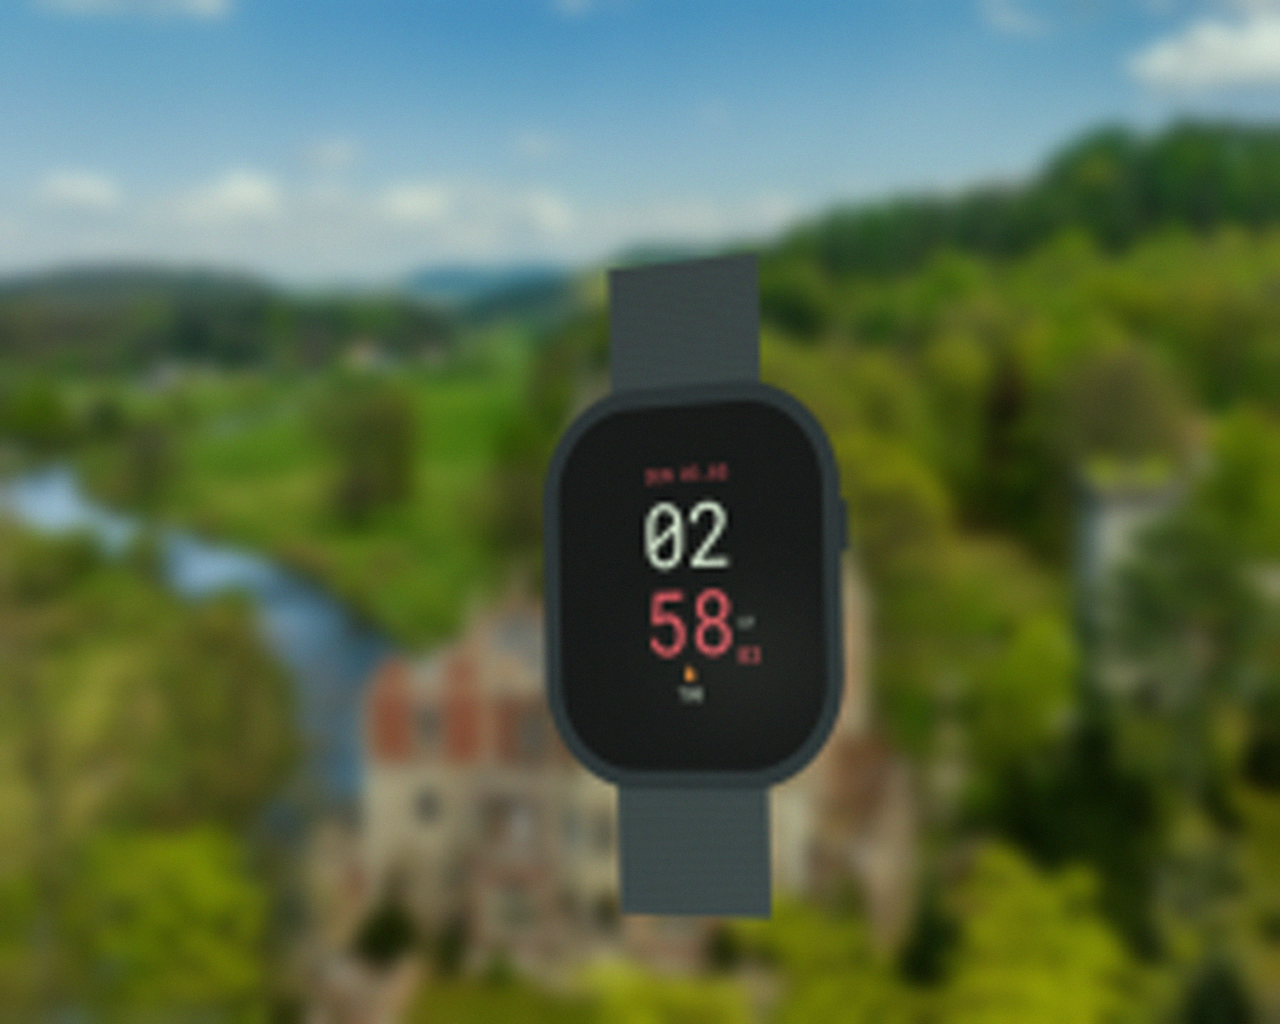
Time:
2.58
